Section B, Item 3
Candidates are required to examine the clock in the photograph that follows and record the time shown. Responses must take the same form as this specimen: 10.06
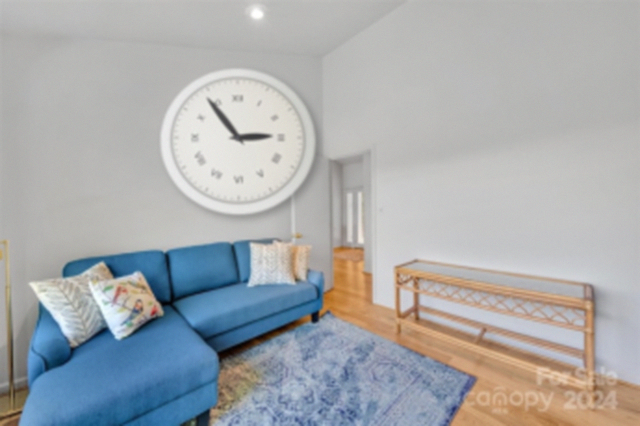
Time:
2.54
